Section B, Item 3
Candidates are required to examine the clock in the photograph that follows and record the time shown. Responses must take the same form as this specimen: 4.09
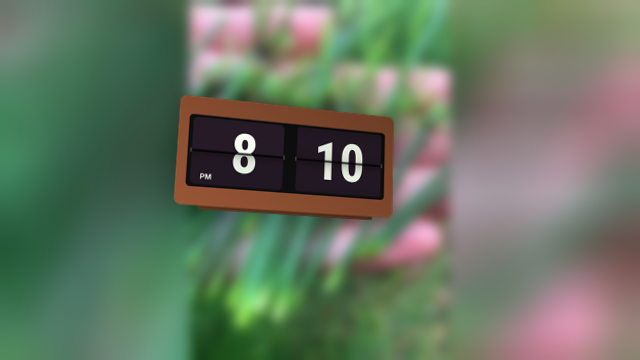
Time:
8.10
